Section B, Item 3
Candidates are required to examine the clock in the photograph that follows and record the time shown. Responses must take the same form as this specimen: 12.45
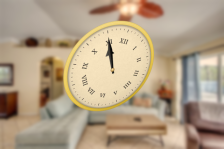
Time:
10.55
